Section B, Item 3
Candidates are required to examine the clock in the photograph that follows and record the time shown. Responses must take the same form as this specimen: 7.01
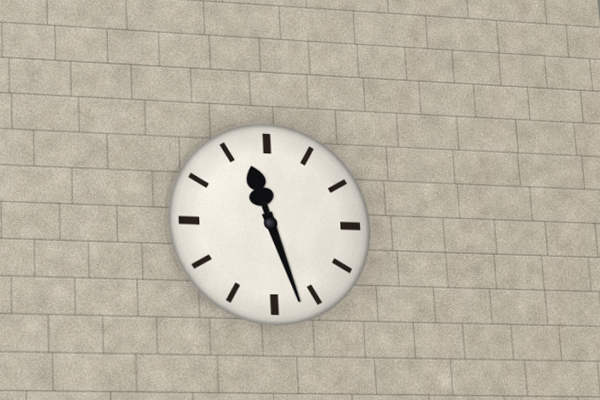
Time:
11.27
